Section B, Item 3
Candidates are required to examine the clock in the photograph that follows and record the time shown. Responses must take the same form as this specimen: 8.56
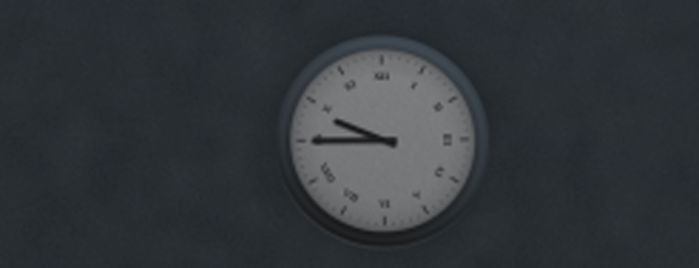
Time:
9.45
